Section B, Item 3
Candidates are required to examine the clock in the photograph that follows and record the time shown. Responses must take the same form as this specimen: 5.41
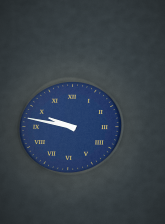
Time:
9.47
